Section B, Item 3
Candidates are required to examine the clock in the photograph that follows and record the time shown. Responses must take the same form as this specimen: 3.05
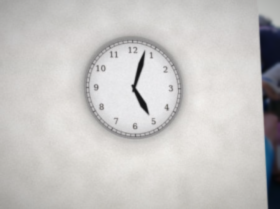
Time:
5.03
